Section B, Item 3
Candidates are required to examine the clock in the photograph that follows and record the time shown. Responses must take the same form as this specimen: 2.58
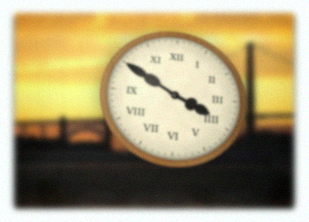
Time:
3.50
